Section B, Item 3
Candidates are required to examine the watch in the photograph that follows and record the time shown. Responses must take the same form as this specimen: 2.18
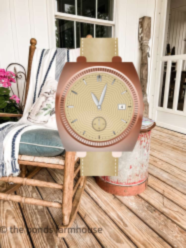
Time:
11.03
